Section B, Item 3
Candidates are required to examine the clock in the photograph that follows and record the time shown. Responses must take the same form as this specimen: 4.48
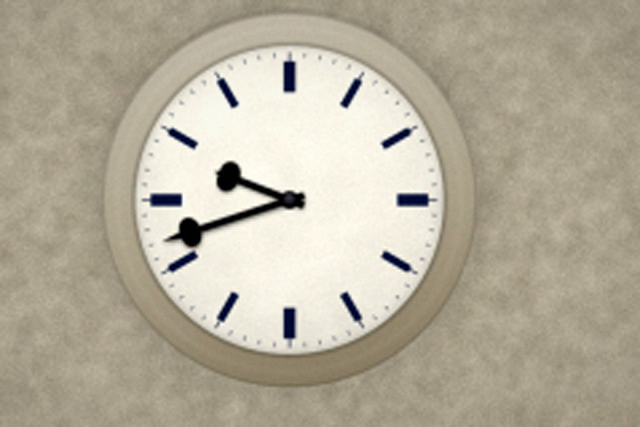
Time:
9.42
